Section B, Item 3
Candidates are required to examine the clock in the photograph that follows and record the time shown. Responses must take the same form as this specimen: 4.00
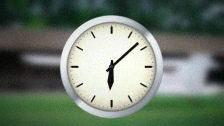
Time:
6.08
